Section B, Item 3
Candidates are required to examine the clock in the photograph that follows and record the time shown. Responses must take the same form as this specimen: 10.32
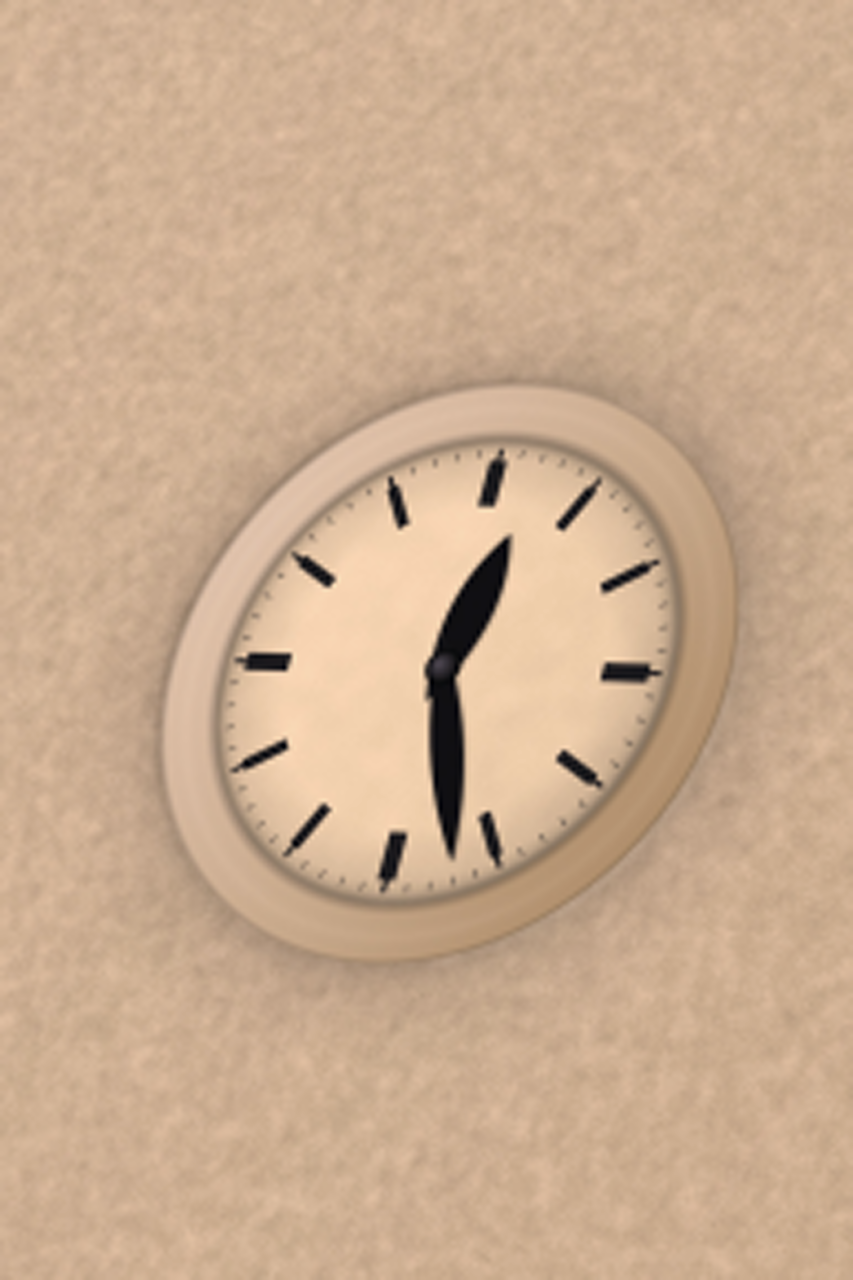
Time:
12.27
